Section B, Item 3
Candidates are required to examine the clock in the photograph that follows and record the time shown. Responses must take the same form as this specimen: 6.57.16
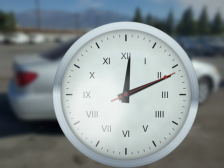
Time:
12.11.11
